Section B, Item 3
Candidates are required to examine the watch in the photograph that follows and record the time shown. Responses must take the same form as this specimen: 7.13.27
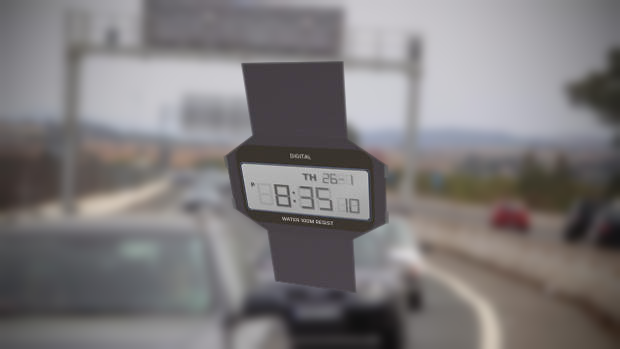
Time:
8.35.10
